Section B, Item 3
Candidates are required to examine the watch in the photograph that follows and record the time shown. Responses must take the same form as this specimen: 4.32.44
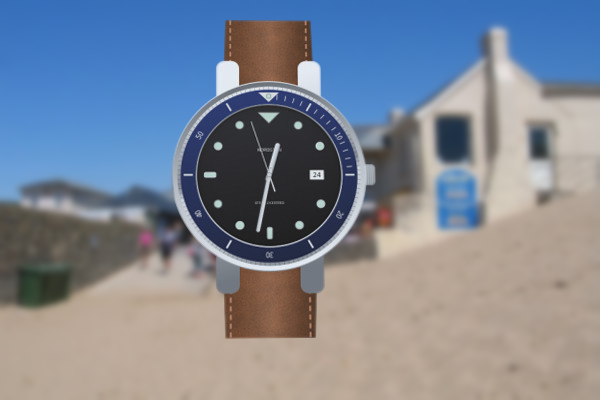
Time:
12.31.57
